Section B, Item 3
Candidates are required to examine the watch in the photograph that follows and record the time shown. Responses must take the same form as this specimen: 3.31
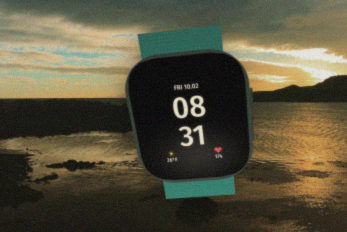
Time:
8.31
